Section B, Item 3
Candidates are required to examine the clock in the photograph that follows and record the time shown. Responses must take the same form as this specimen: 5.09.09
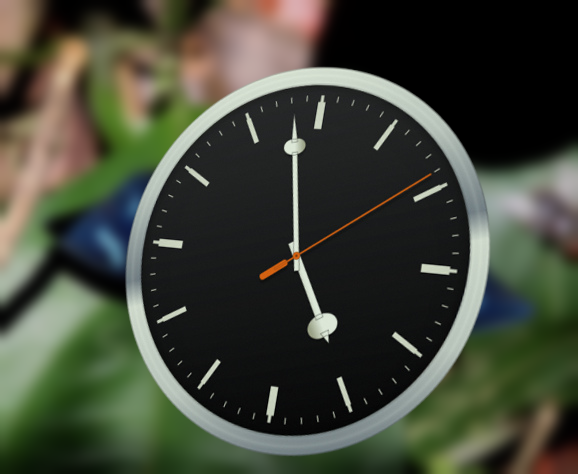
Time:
4.58.09
